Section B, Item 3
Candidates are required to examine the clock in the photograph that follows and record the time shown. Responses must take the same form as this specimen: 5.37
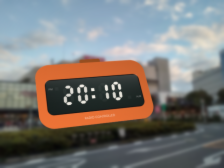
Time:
20.10
